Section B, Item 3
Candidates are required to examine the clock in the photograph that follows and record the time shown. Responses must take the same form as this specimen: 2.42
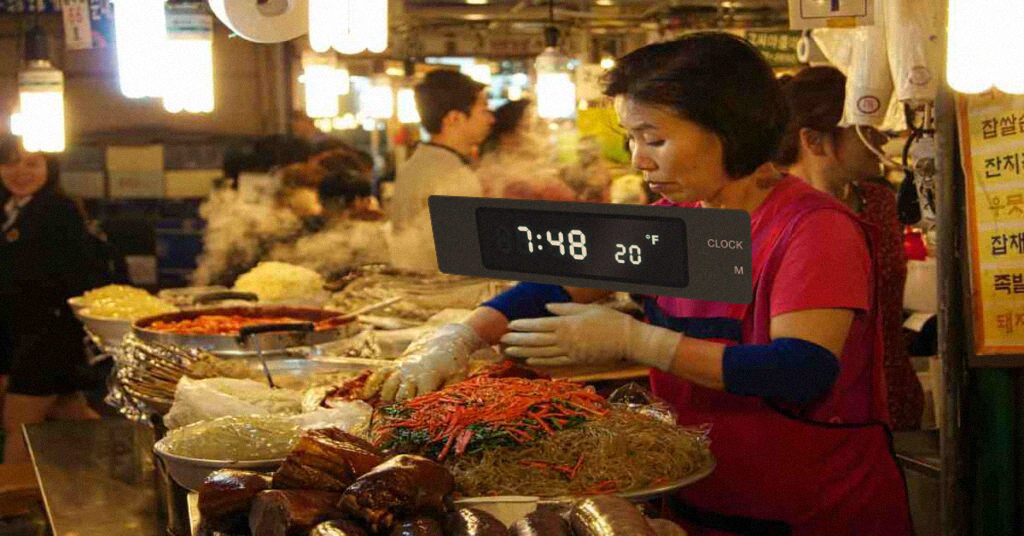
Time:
7.48
